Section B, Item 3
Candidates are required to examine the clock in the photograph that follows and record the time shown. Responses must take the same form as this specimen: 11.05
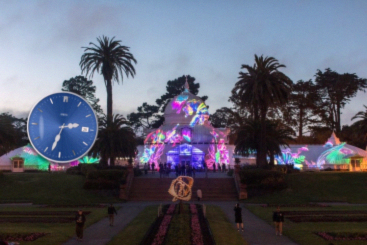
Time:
2.33
